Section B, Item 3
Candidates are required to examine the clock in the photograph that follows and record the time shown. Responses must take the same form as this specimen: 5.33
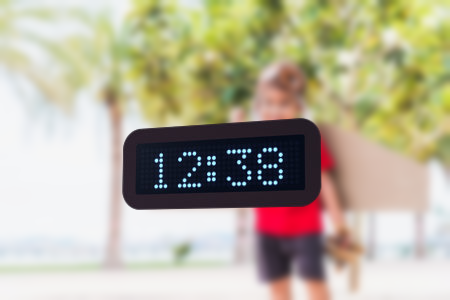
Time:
12.38
